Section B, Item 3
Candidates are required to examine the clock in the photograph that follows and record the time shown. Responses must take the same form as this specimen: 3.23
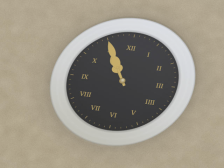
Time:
10.55
